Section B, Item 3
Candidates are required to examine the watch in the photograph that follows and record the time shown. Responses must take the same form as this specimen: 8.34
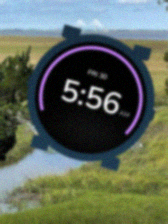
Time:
5.56
